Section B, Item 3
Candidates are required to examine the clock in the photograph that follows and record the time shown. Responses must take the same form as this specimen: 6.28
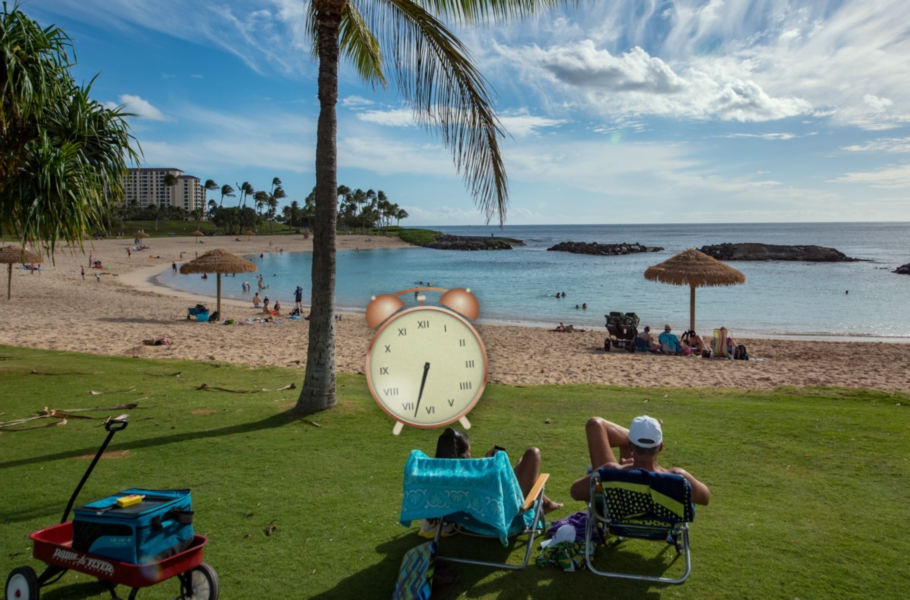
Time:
6.33
